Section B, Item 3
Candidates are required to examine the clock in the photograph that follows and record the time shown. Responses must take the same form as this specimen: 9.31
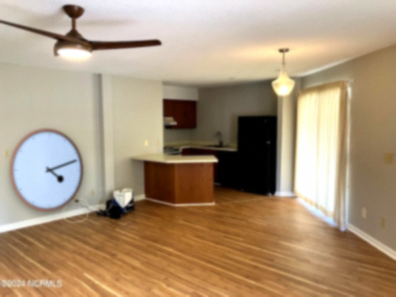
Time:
4.12
